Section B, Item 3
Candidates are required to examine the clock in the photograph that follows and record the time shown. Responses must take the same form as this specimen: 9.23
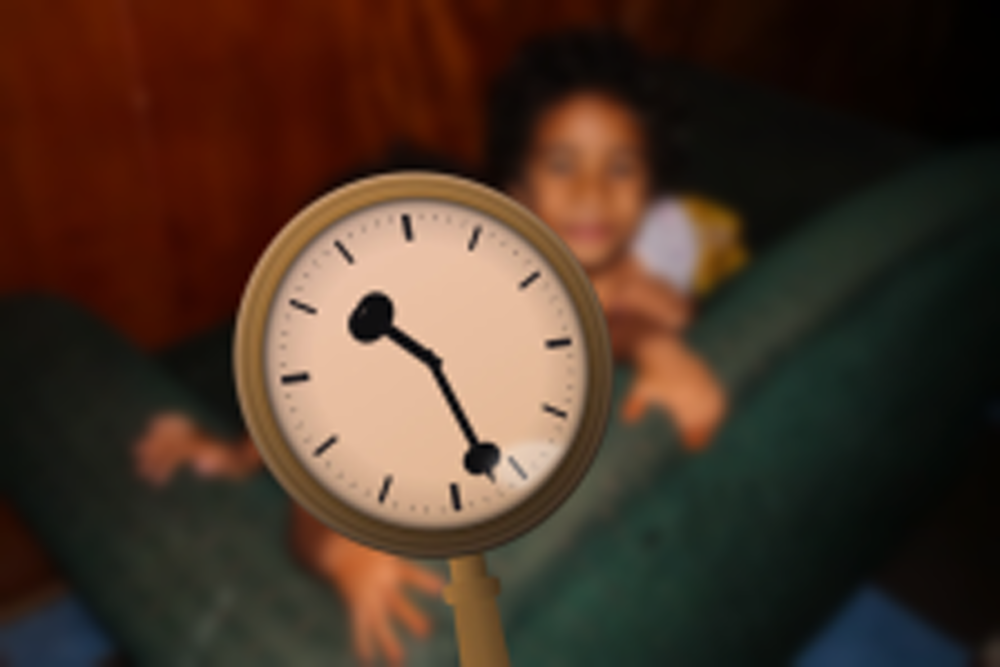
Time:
10.27
